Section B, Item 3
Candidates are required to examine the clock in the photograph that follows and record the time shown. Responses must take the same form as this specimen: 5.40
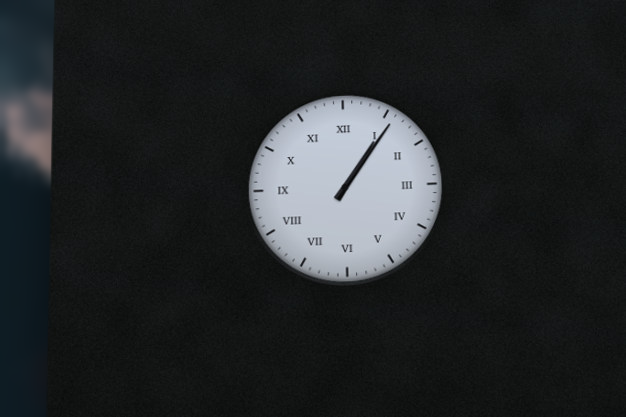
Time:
1.06
